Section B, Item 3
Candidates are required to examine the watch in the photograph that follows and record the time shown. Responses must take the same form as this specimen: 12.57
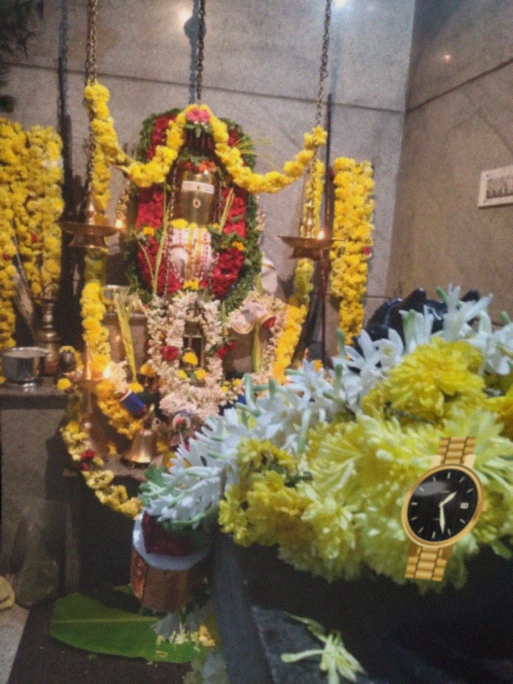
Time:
1.27
